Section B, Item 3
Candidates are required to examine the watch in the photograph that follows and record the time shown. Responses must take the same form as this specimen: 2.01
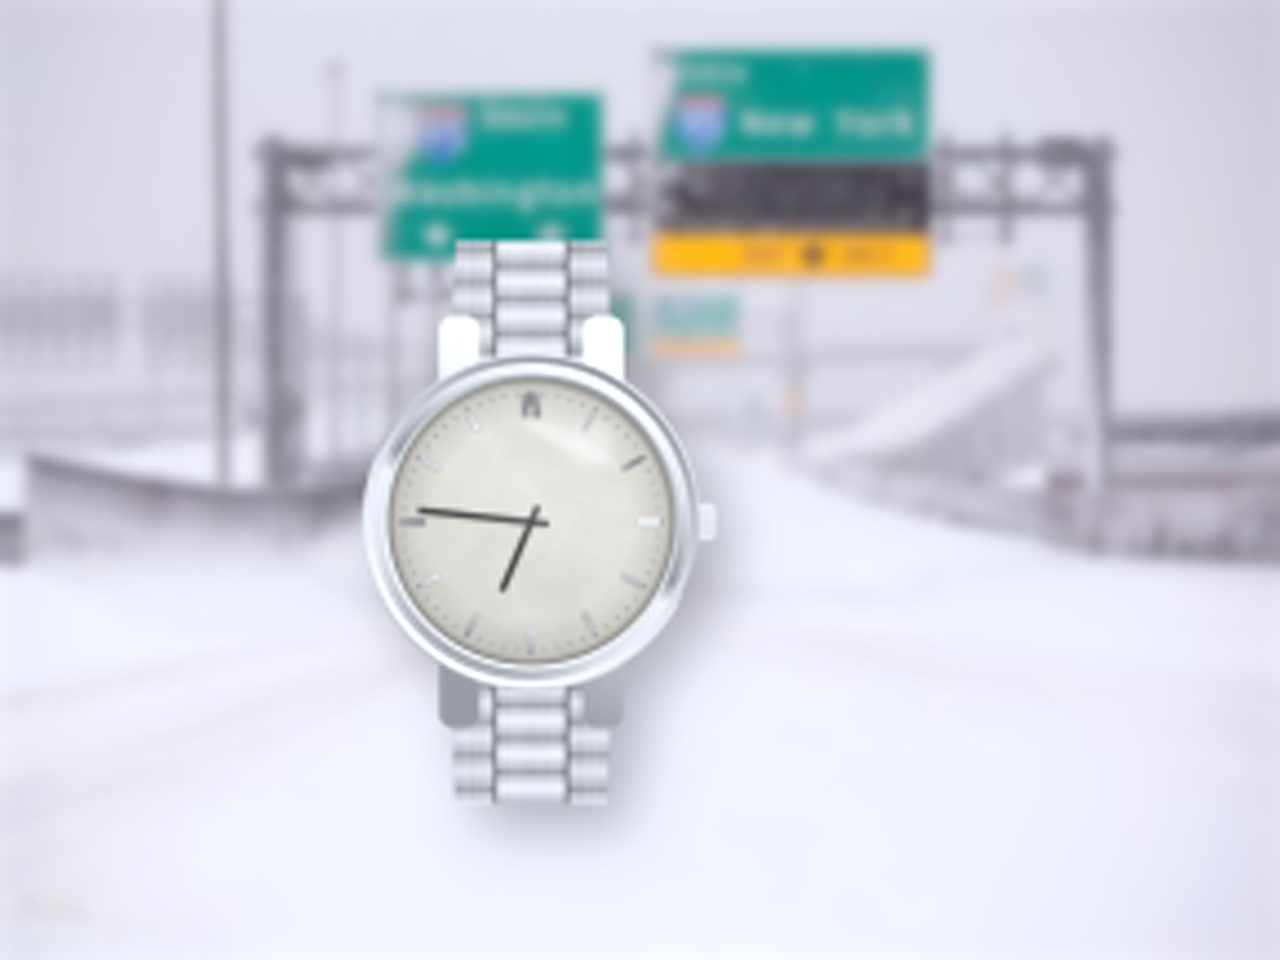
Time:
6.46
